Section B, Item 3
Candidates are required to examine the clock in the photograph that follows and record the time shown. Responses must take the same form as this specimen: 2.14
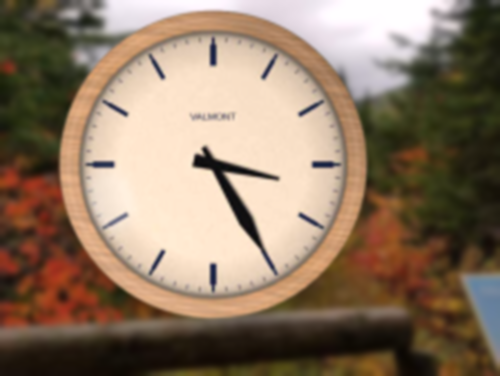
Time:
3.25
